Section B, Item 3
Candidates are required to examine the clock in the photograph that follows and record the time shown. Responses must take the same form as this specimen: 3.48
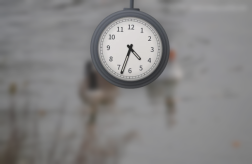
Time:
4.33
